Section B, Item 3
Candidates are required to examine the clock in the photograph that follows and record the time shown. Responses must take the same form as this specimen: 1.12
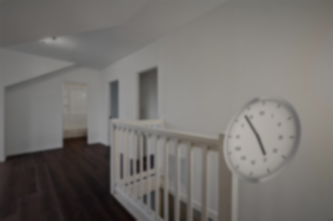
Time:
4.53
